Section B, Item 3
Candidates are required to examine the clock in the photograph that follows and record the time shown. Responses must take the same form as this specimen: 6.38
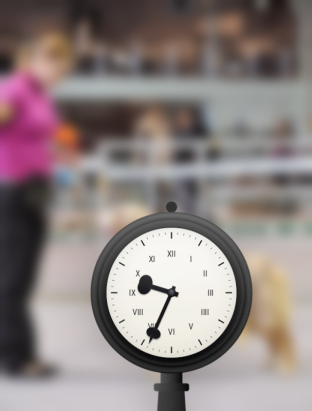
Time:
9.34
